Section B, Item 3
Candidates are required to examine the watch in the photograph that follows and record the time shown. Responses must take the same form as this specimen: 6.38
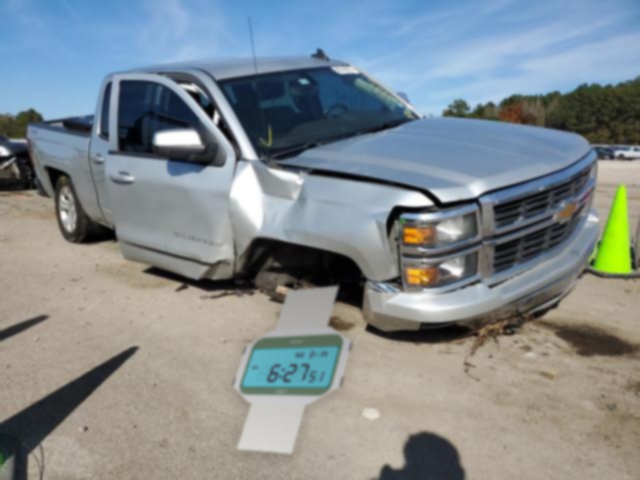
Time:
6.27
